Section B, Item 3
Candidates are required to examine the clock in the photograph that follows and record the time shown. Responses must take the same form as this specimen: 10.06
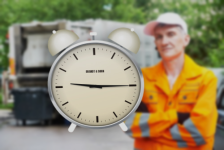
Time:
9.15
